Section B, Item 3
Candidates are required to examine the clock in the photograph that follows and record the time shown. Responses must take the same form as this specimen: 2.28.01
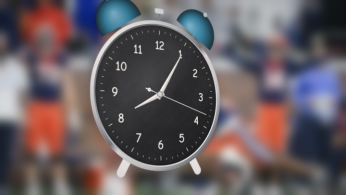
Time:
8.05.18
